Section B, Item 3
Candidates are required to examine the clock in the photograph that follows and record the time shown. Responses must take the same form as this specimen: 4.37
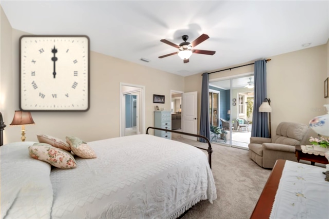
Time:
12.00
